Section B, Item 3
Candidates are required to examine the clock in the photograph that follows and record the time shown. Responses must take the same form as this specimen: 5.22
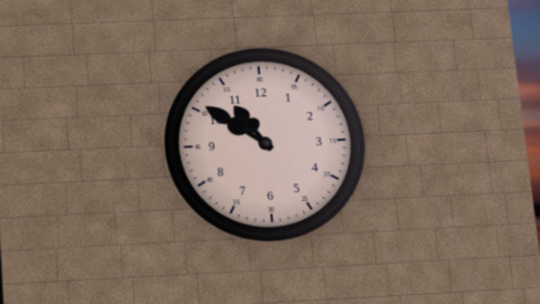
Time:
10.51
